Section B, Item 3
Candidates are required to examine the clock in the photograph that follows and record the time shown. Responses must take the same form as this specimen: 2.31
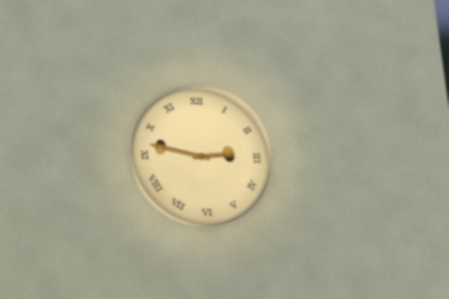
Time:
2.47
